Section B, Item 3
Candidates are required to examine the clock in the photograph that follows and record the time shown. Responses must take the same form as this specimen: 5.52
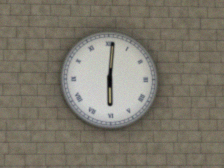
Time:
6.01
